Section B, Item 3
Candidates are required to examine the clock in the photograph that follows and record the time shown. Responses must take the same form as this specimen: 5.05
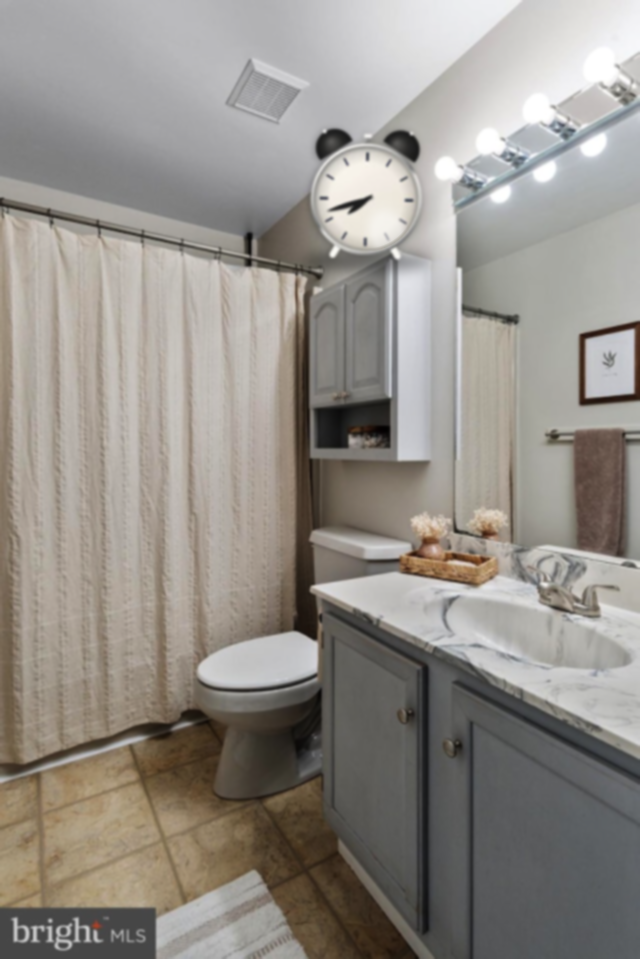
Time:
7.42
